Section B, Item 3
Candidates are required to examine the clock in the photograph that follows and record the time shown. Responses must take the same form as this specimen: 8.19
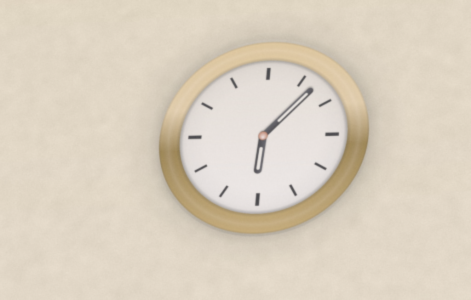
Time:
6.07
